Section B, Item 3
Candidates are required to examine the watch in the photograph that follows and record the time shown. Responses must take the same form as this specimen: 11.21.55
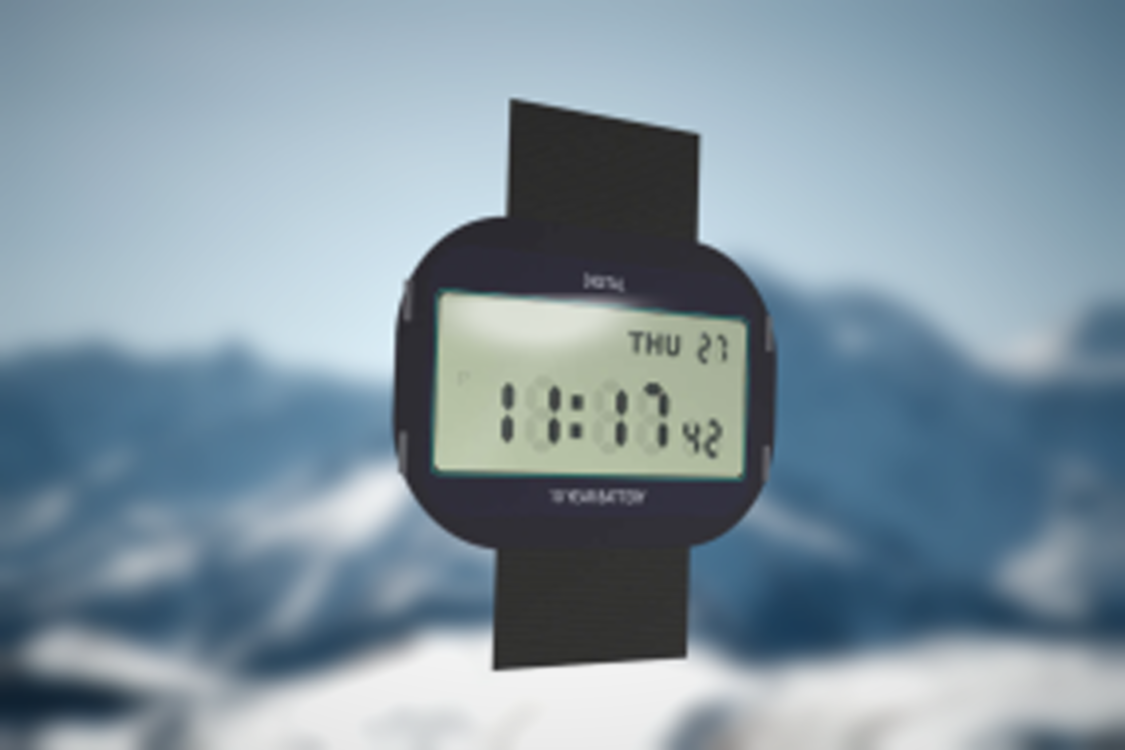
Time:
11.17.42
